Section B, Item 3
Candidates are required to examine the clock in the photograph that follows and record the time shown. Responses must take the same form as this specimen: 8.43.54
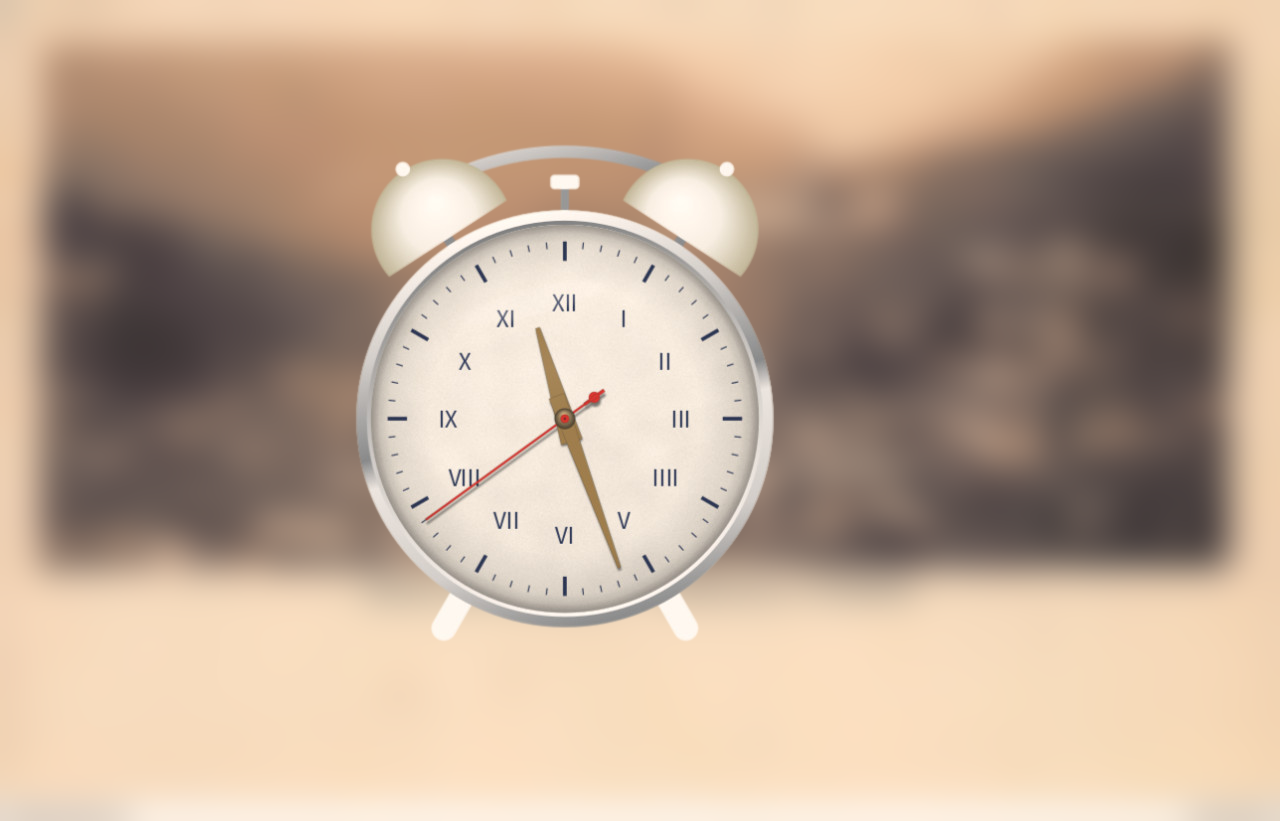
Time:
11.26.39
